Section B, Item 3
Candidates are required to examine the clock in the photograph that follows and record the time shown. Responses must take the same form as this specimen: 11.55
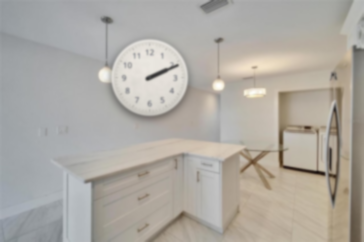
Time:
2.11
